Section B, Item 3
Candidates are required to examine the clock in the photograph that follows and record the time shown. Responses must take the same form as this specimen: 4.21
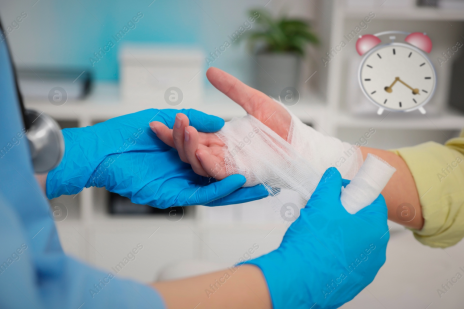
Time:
7.22
